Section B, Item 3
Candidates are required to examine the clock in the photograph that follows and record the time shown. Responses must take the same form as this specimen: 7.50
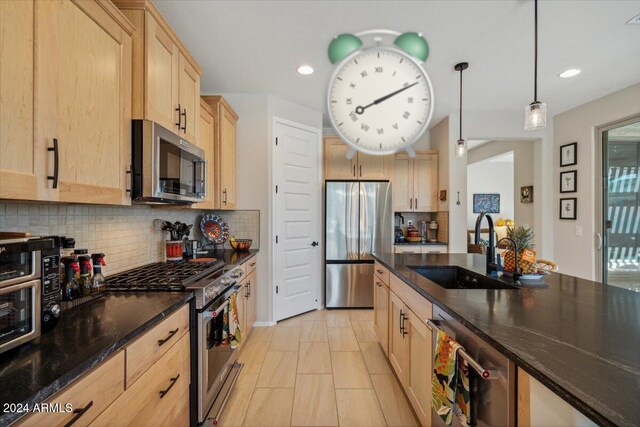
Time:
8.11
